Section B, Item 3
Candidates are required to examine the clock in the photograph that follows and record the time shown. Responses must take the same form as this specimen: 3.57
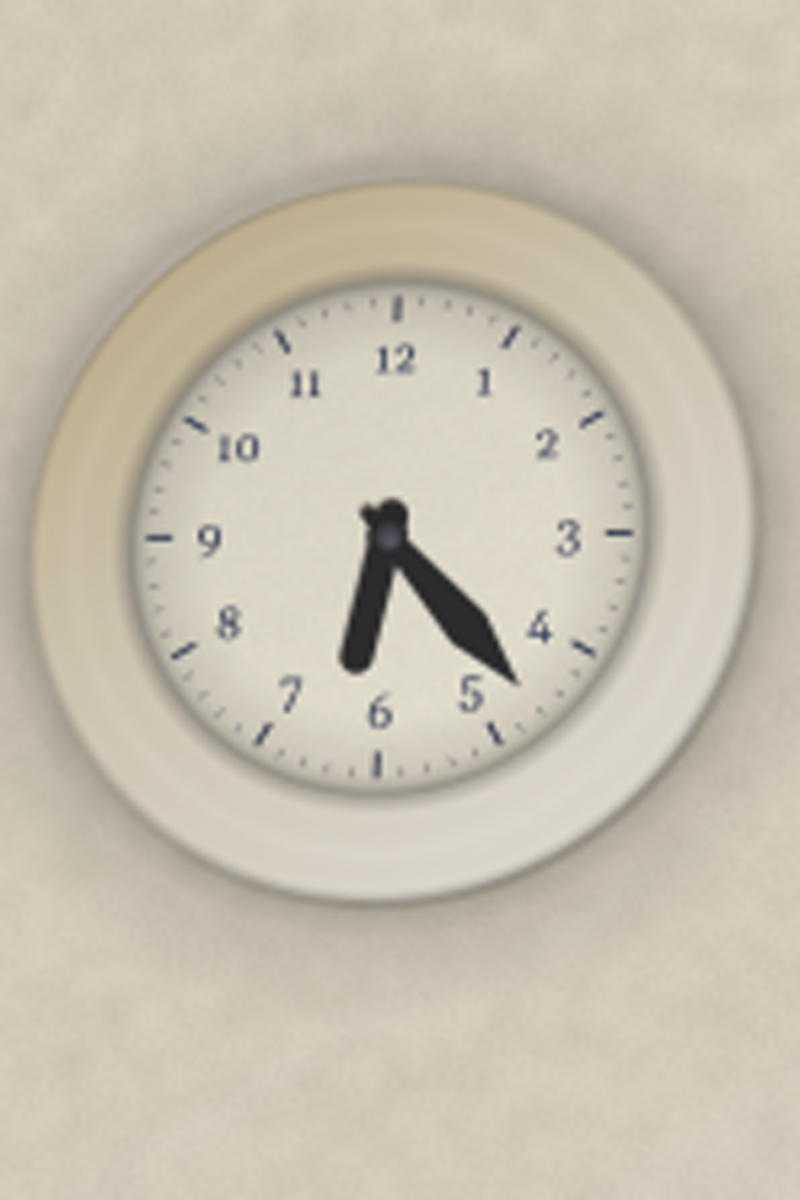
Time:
6.23
